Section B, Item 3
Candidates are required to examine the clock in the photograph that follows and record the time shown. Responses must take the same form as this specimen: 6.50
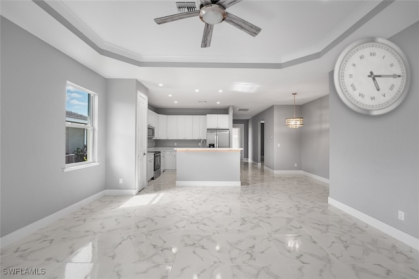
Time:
5.15
